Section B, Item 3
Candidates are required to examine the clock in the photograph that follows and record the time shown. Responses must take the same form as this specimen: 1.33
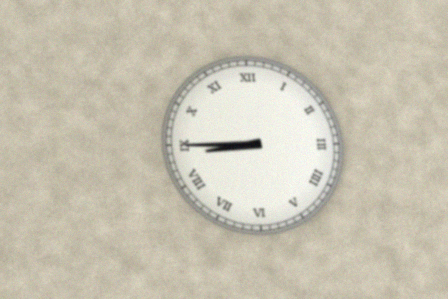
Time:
8.45
